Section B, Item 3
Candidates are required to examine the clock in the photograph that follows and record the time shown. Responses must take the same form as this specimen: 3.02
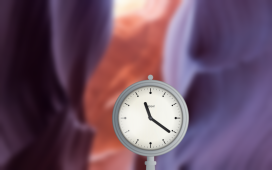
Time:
11.21
